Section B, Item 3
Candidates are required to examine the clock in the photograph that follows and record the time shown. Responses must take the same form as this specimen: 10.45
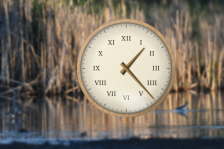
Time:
1.23
